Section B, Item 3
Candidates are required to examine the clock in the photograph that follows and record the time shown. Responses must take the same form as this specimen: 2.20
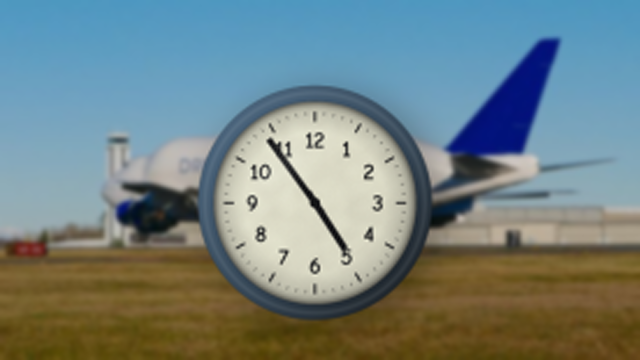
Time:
4.54
